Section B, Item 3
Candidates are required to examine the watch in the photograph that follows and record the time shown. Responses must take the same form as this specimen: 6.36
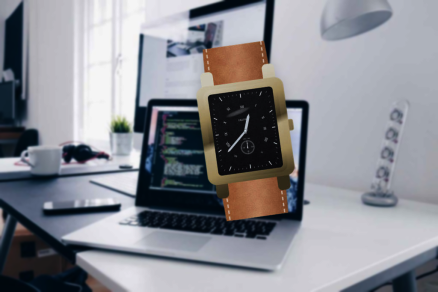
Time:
12.38
